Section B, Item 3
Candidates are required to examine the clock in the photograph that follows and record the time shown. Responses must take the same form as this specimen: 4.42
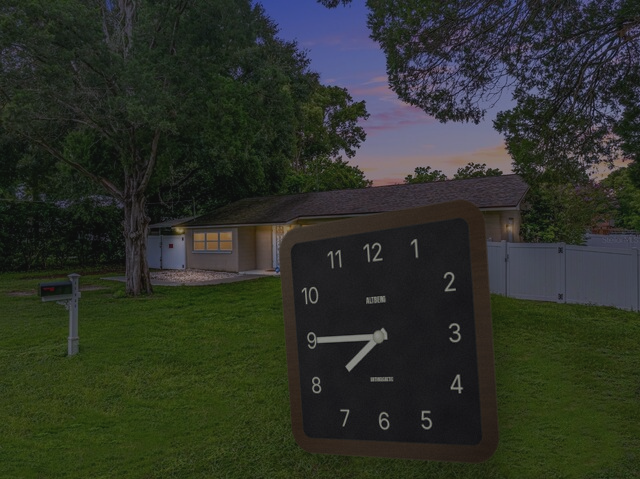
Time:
7.45
